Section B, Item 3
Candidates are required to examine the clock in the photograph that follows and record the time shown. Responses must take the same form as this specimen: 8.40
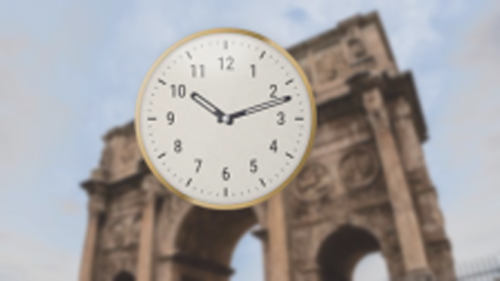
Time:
10.12
